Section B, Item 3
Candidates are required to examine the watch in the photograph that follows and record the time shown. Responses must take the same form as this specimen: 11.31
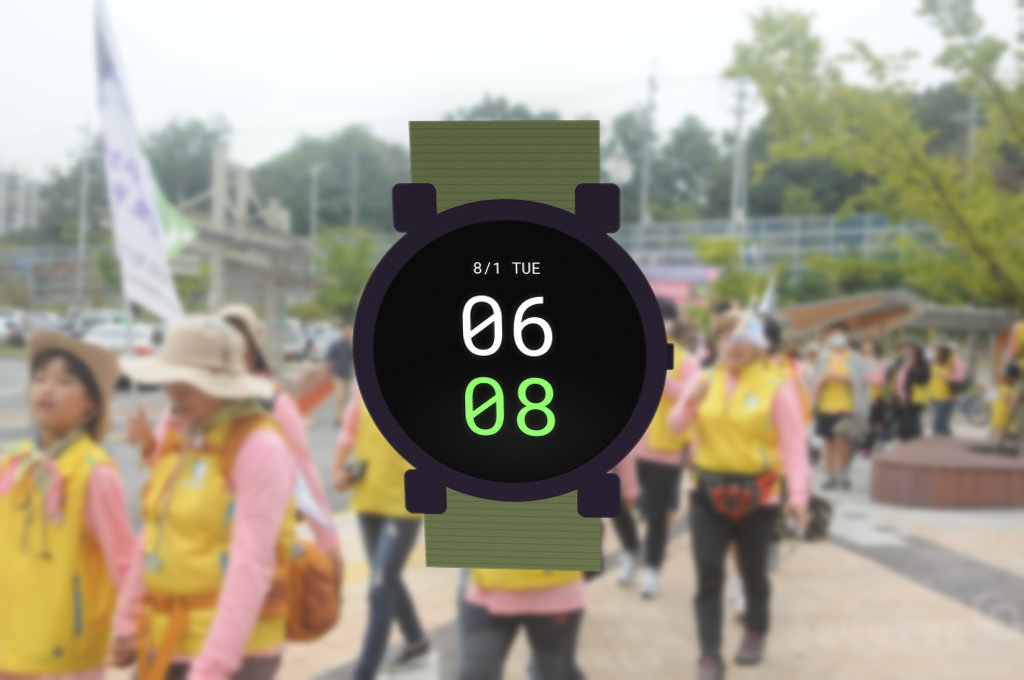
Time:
6.08
